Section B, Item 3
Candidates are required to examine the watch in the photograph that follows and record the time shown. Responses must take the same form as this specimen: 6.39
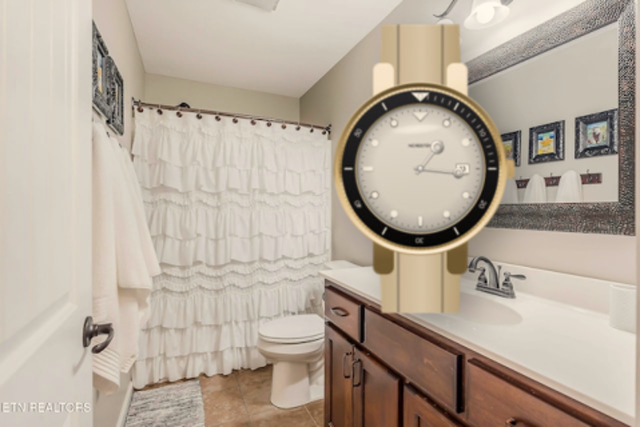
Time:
1.16
